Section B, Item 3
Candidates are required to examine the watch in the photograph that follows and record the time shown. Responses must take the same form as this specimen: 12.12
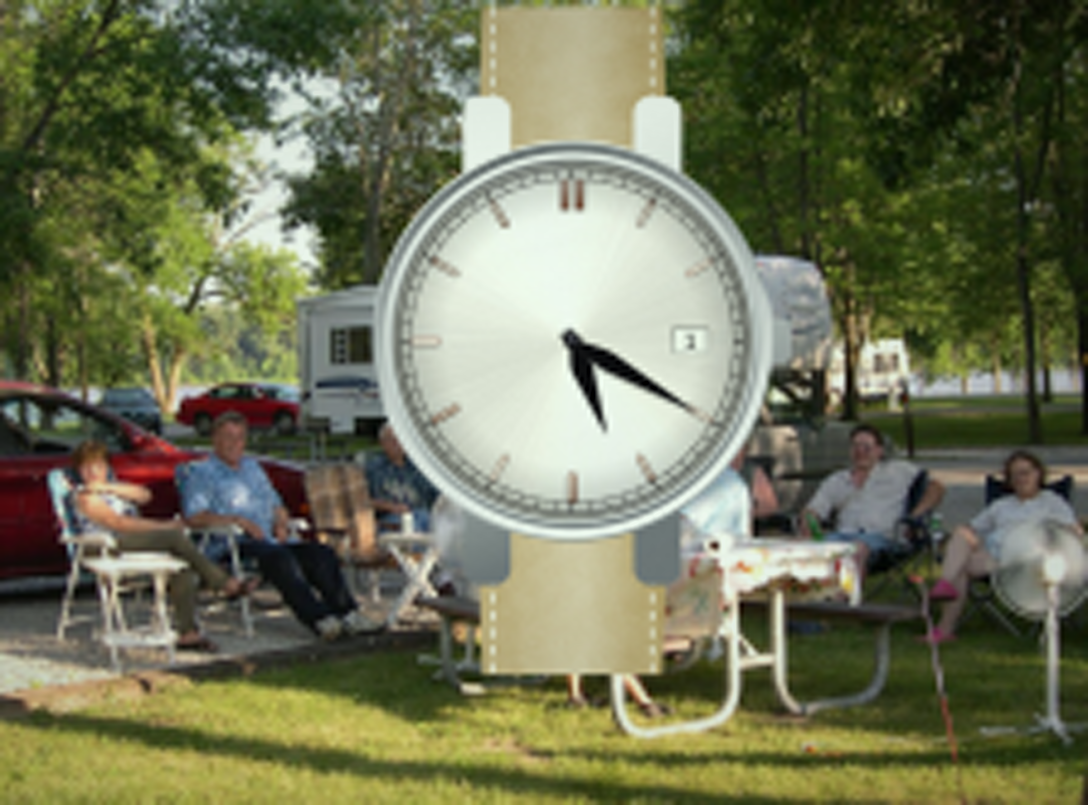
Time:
5.20
